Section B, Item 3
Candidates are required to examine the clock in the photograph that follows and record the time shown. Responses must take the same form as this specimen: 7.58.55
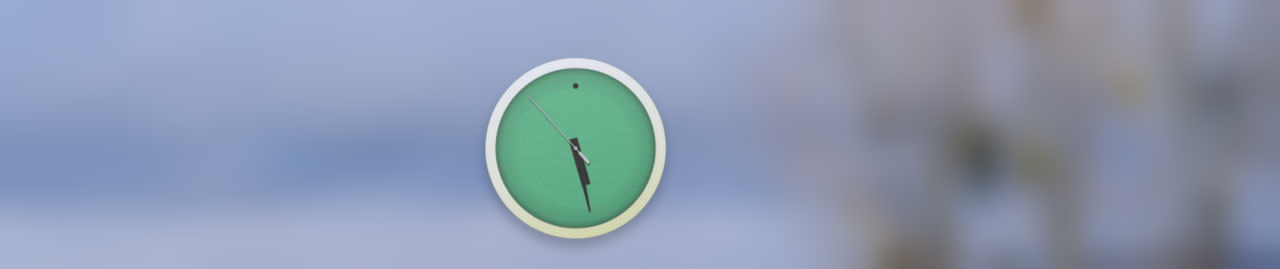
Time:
5.27.53
